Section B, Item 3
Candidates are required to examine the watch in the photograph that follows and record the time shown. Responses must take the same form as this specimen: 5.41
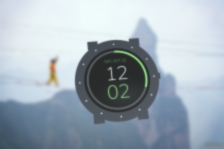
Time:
12.02
